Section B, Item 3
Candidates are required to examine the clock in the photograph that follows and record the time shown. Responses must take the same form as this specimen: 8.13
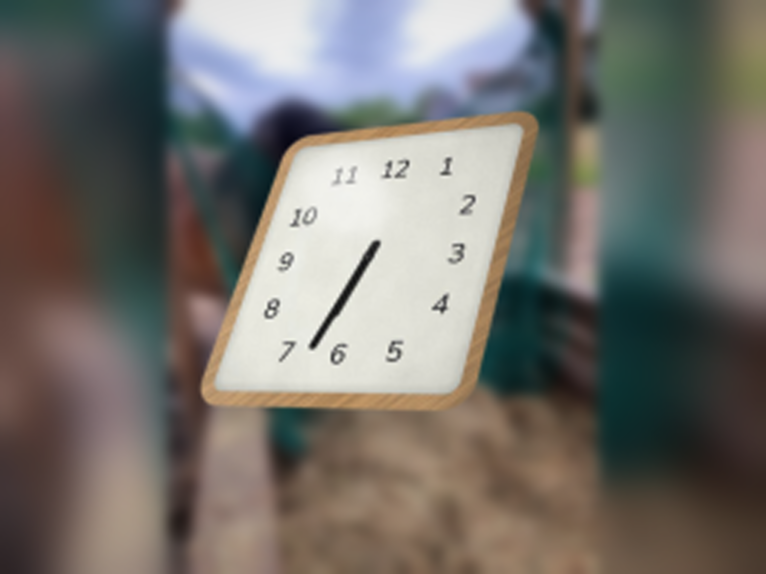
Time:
6.33
